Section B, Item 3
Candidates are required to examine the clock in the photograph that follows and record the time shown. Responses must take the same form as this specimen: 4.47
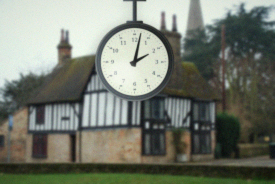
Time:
2.02
